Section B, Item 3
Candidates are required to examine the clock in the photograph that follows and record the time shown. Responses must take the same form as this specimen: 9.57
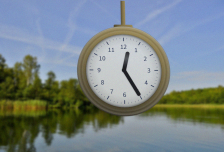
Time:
12.25
